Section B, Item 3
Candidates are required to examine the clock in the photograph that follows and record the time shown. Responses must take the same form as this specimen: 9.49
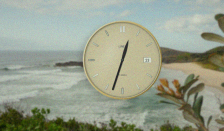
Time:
12.33
